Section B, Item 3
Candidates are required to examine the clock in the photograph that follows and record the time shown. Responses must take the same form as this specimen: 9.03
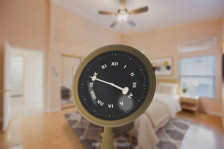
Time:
3.48
